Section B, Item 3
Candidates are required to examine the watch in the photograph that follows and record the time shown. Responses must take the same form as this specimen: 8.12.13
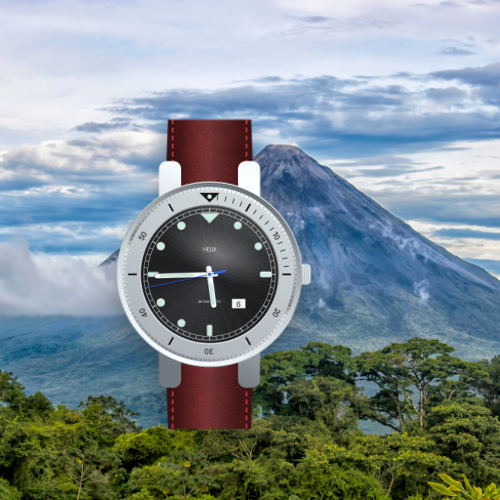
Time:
5.44.43
